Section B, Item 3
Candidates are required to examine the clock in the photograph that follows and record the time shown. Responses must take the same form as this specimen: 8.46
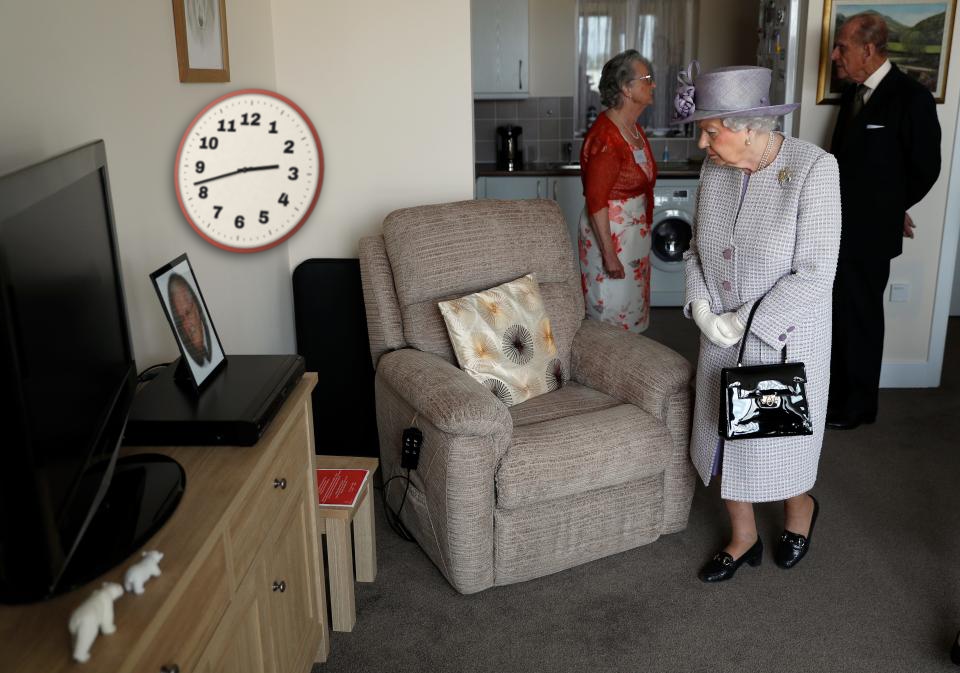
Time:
2.42
